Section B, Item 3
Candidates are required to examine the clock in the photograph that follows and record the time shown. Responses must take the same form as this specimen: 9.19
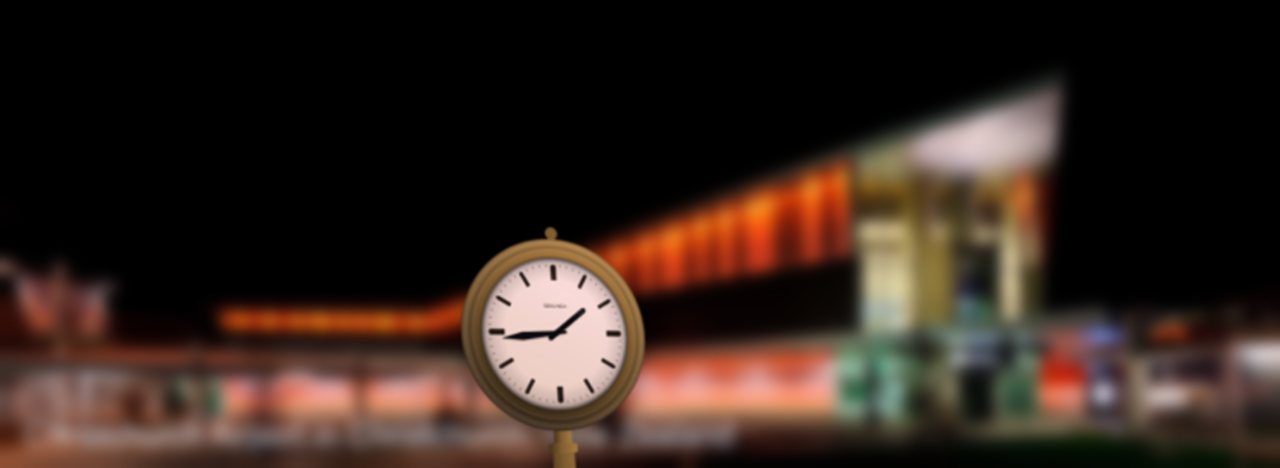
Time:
1.44
